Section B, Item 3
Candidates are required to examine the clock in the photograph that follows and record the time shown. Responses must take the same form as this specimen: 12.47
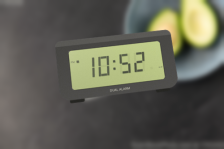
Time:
10.52
